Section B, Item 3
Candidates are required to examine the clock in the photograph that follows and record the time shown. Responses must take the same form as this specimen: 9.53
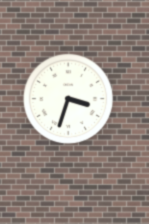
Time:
3.33
